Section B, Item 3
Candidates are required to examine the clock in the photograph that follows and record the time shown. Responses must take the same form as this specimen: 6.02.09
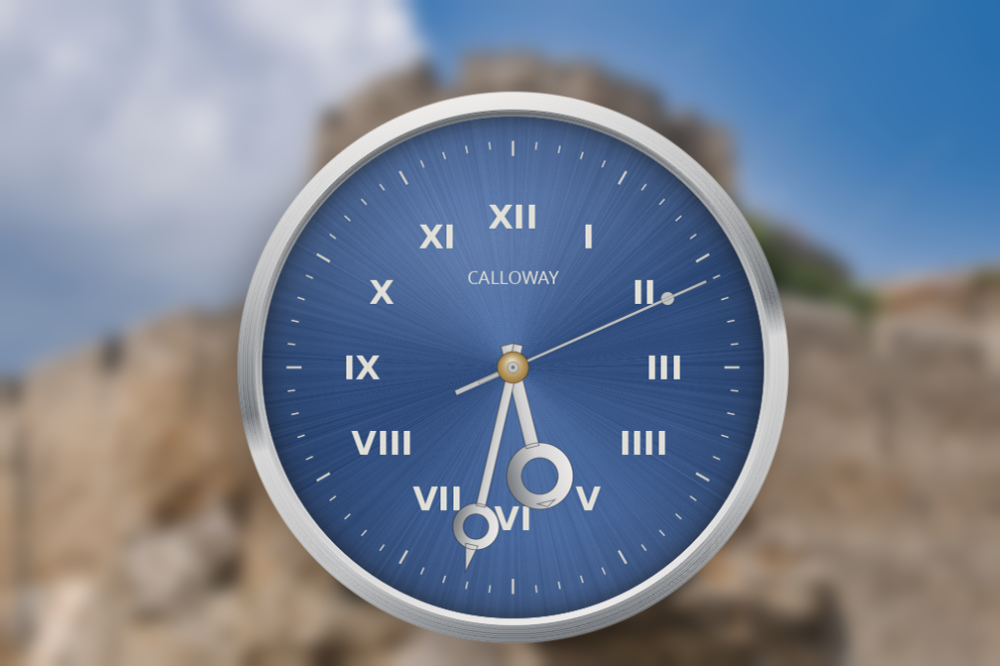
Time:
5.32.11
